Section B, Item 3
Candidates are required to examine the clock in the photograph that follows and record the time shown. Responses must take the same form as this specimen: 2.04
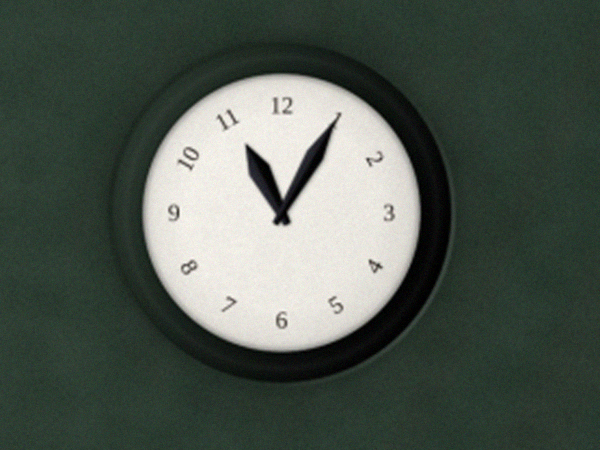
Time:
11.05
